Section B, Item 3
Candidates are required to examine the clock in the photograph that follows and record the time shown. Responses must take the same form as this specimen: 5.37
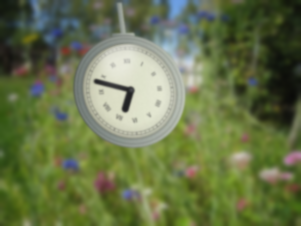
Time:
6.48
